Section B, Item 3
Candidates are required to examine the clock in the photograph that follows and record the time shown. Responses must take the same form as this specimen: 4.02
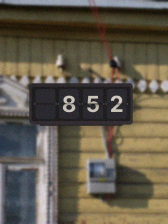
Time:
8.52
